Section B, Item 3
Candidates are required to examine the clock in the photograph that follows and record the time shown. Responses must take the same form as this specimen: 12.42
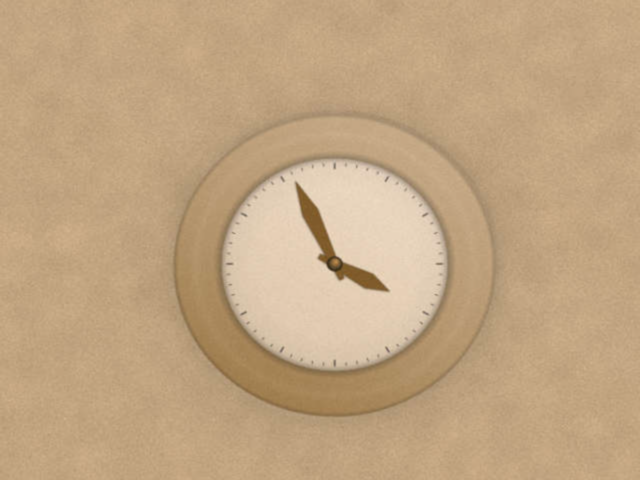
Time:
3.56
